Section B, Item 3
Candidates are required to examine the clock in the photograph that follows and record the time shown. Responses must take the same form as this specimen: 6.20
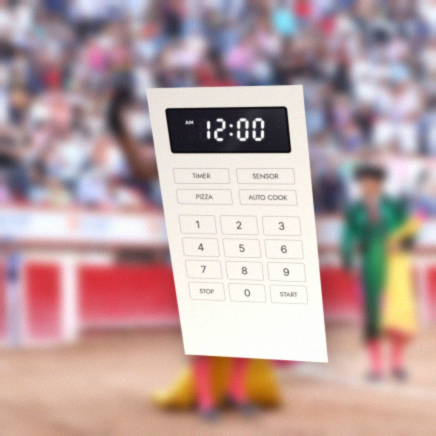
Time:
12.00
